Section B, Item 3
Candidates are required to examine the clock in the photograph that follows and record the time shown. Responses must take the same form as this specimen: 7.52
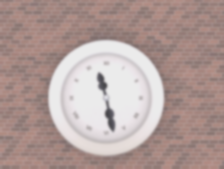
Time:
11.28
